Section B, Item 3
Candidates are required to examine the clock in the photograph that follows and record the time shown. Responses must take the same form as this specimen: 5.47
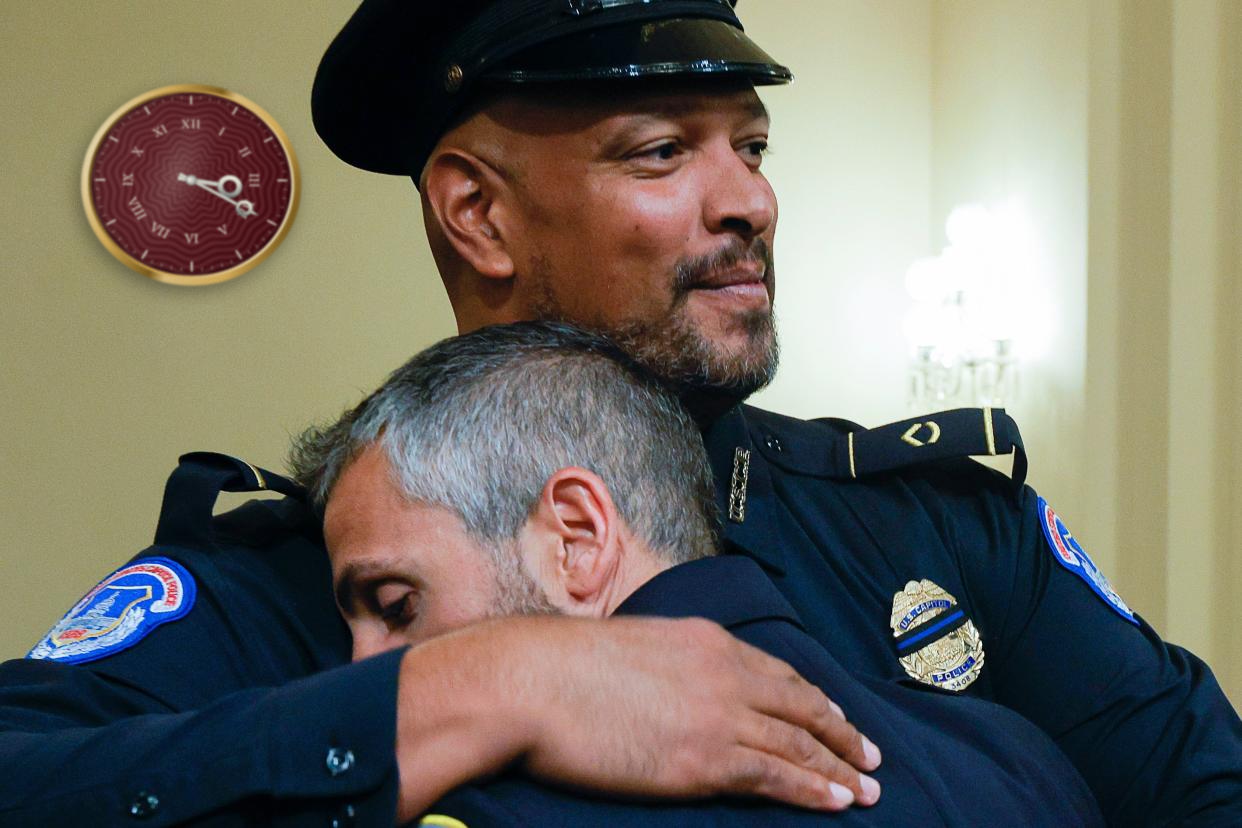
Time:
3.20
